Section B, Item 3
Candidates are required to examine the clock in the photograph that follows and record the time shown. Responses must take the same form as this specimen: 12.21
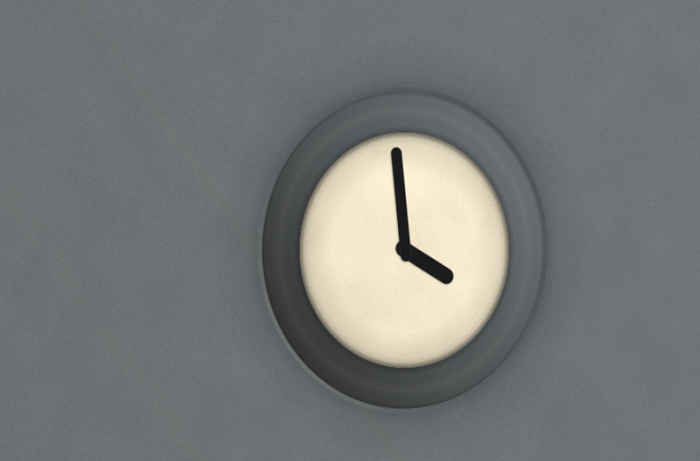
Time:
3.59
